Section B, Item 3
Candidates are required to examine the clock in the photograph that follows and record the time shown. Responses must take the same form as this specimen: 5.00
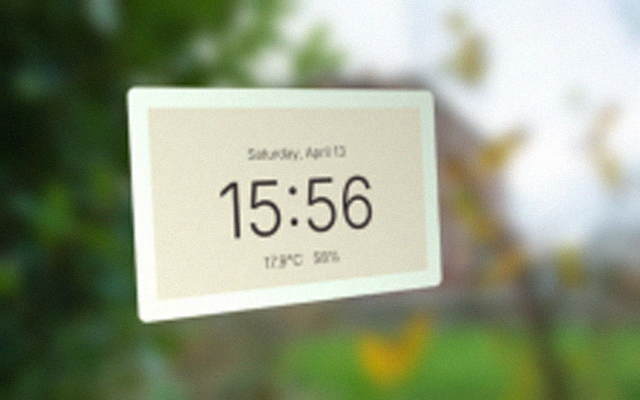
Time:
15.56
